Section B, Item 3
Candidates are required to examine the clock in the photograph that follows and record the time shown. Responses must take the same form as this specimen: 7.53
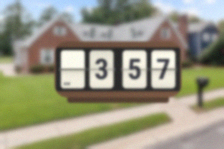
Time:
3.57
